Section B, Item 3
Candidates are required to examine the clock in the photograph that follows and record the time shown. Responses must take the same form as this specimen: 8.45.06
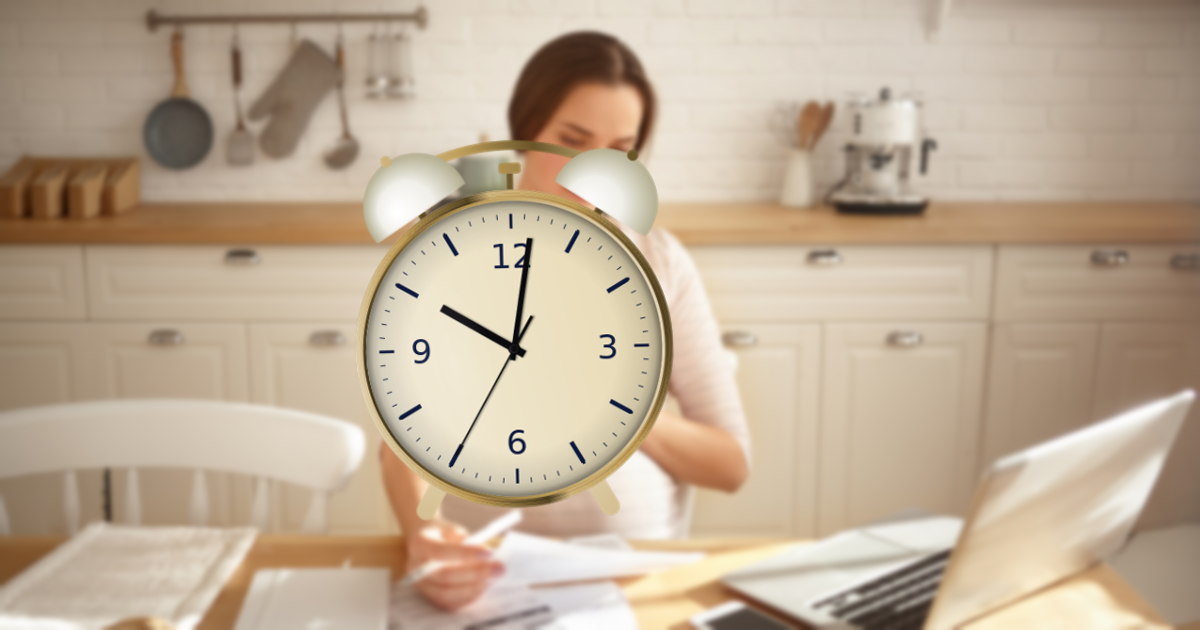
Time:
10.01.35
